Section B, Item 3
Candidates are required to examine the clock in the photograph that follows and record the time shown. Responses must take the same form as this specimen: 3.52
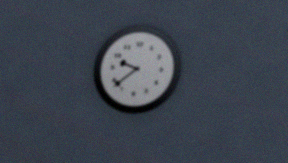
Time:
9.38
